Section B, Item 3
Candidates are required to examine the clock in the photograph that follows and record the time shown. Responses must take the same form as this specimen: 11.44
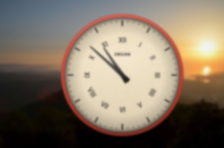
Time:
10.52
